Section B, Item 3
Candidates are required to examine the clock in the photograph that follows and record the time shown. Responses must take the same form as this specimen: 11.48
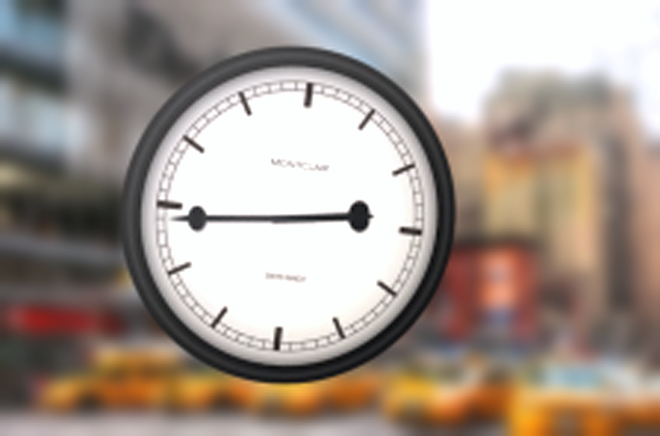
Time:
2.44
